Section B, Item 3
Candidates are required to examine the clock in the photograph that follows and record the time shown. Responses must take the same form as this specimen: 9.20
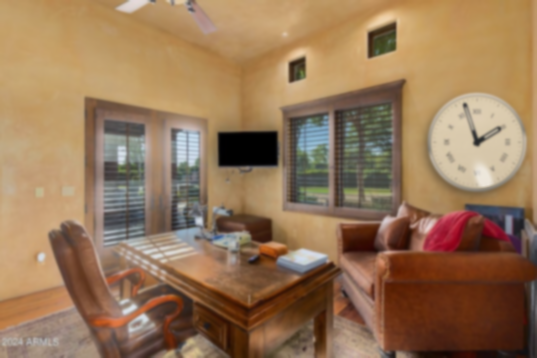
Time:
1.57
